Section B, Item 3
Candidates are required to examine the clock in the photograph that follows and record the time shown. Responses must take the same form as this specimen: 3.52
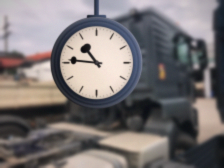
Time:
10.46
